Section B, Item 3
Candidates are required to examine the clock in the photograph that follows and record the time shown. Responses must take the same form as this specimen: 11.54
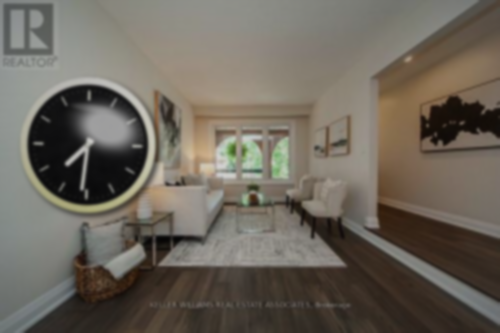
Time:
7.31
